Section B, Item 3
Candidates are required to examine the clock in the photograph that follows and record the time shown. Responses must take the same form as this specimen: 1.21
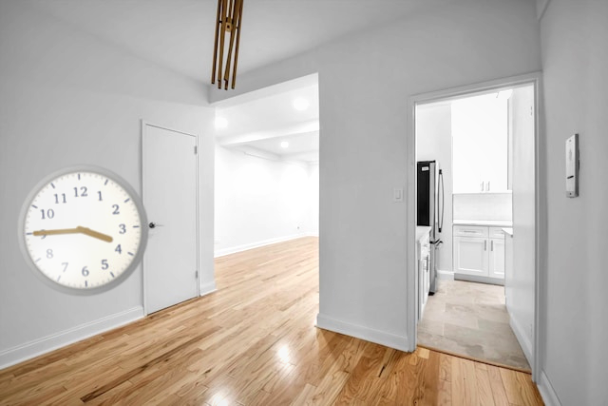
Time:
3.45
